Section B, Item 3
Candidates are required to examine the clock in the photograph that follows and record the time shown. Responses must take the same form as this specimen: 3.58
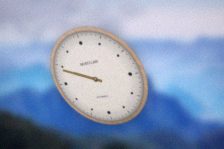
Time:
9.49
